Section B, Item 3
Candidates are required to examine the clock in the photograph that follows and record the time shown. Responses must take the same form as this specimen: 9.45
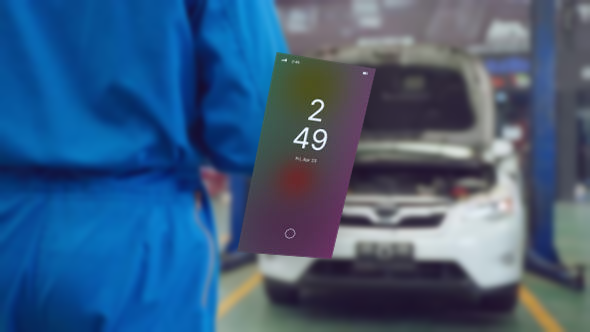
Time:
2.49
